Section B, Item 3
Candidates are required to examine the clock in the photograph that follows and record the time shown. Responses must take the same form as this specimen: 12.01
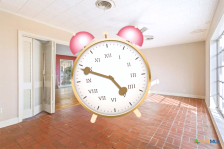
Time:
4.49
